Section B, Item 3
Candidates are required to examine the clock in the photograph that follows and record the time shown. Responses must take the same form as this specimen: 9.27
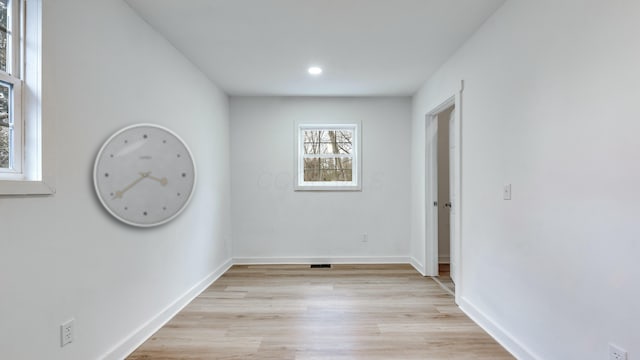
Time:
3.39
